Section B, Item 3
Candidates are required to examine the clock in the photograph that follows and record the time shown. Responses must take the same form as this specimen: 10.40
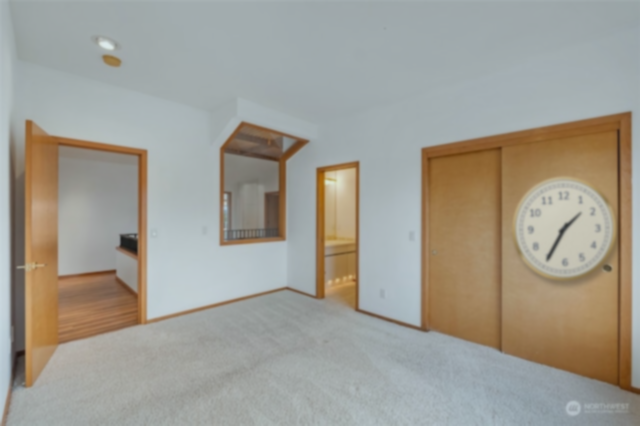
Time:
1.35
